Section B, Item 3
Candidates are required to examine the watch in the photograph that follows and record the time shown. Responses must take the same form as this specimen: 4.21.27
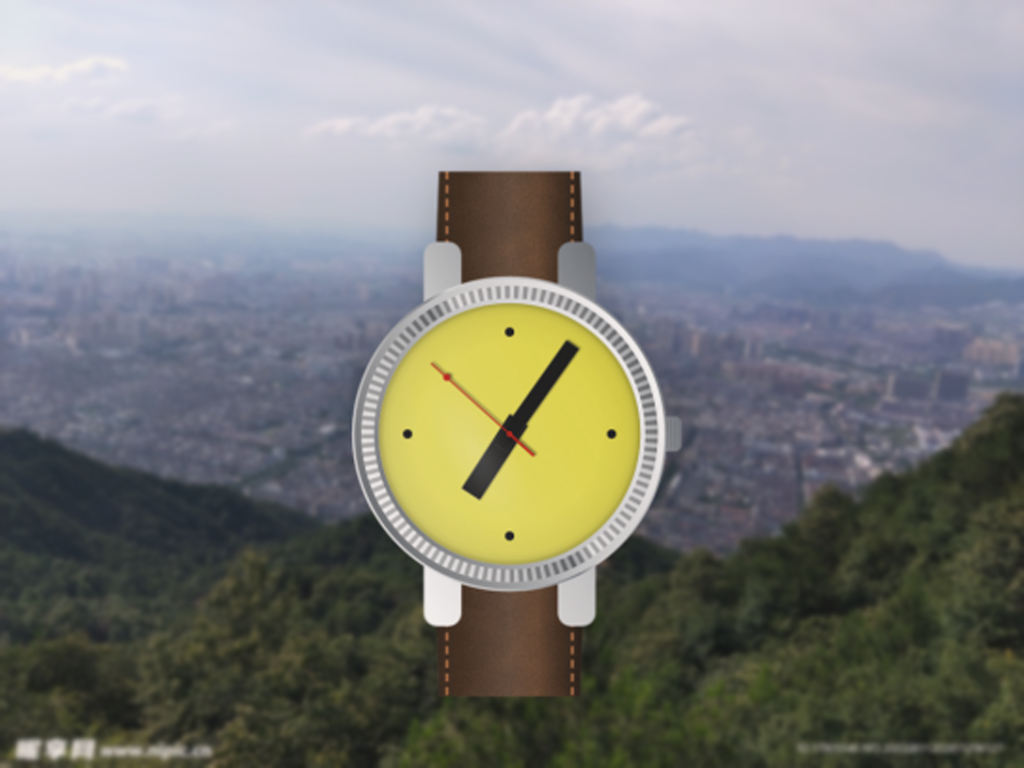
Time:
7.05.52
